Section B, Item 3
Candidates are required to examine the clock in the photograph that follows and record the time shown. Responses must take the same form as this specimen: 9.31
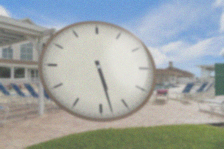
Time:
5.28
